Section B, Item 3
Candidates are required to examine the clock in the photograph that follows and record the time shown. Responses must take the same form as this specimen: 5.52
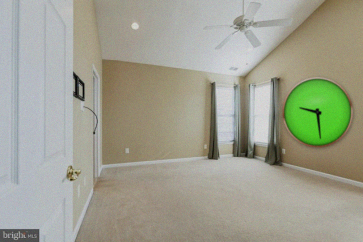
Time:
9.29
